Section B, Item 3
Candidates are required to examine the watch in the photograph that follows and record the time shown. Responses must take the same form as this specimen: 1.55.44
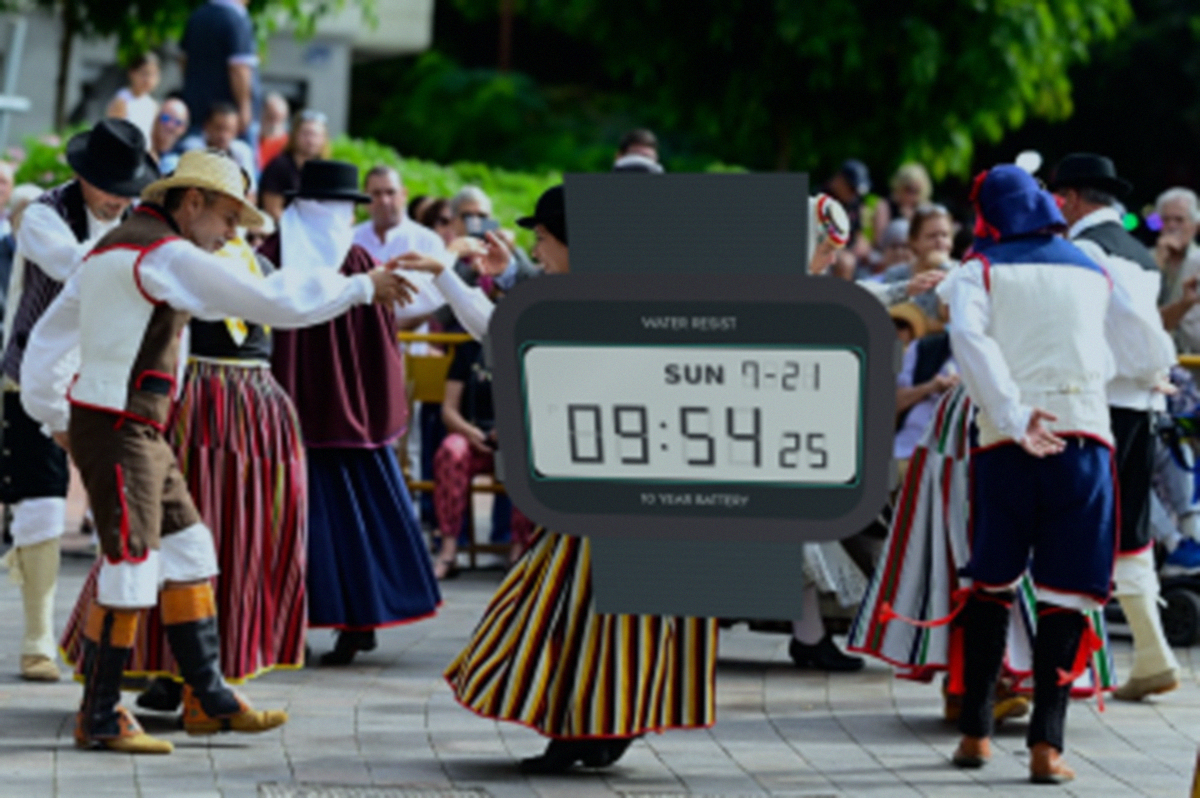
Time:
9.54.25
